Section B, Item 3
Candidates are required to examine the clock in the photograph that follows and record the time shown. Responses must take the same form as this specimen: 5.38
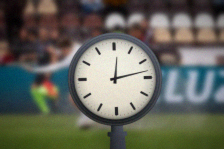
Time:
12.13
